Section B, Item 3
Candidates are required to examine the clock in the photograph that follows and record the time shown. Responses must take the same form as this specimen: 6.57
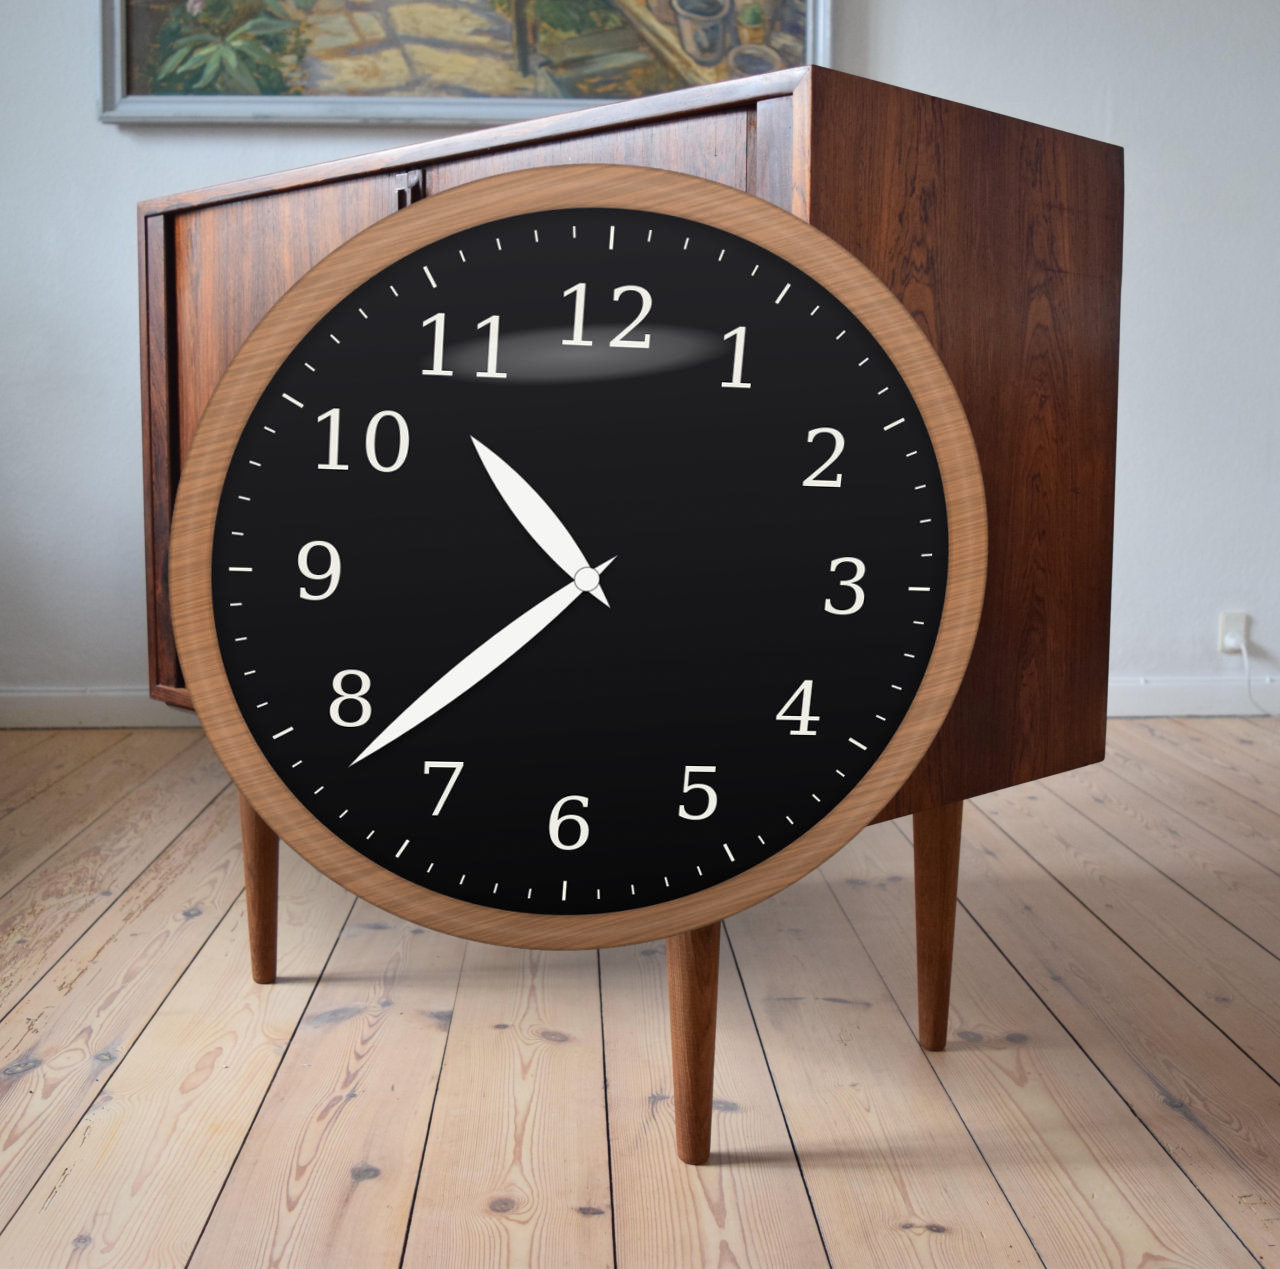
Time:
10.38
